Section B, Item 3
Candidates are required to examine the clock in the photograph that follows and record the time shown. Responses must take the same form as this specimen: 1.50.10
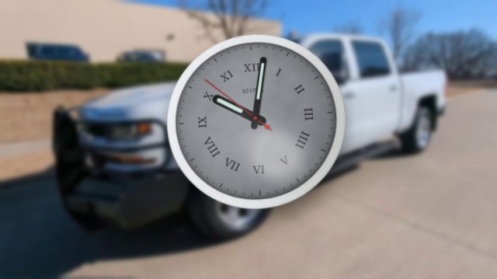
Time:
10.01.52
